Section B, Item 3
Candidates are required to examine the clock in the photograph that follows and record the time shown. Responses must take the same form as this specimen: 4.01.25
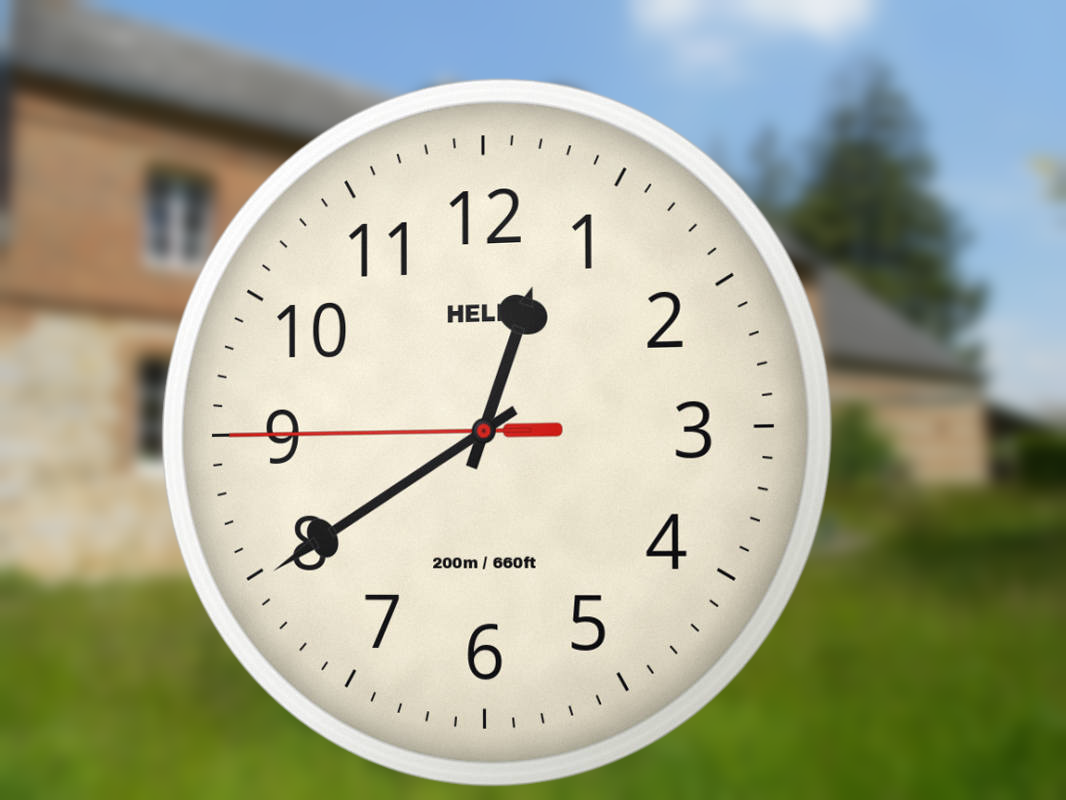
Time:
12.39.45
